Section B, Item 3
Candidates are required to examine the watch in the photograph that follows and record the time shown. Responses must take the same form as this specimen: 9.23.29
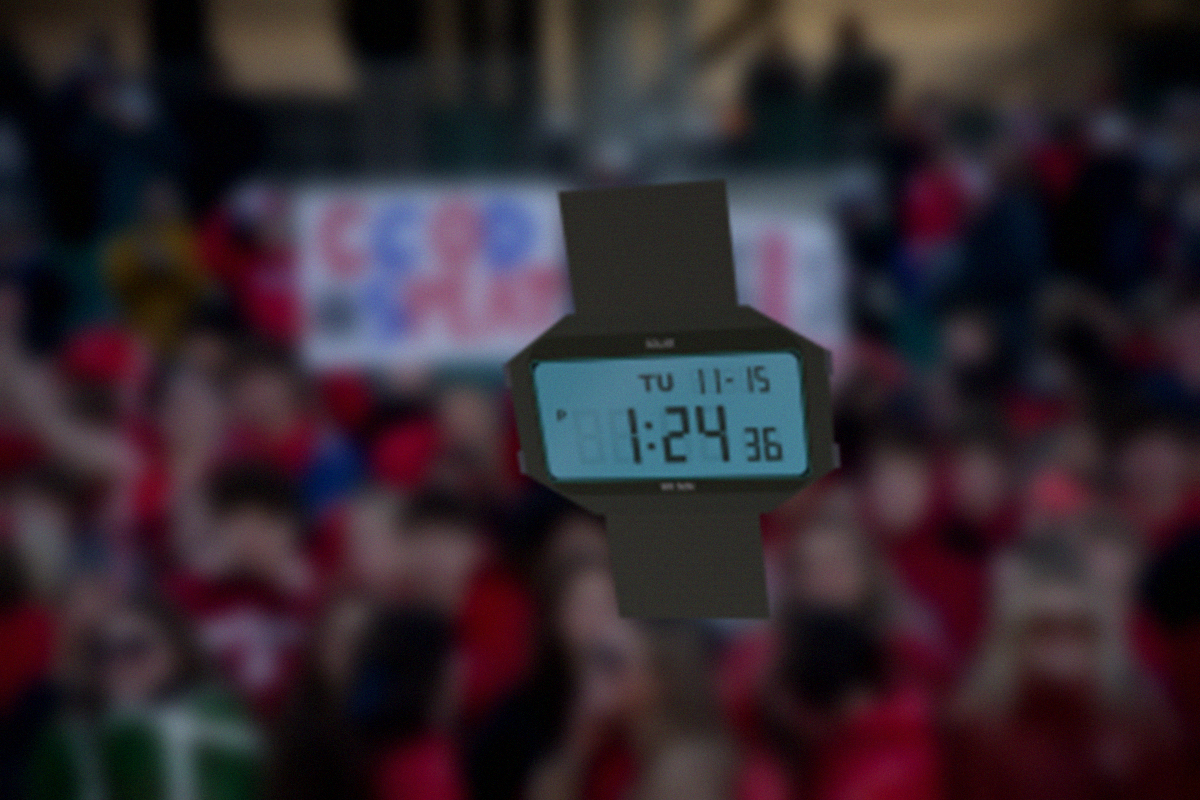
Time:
1.24.36
